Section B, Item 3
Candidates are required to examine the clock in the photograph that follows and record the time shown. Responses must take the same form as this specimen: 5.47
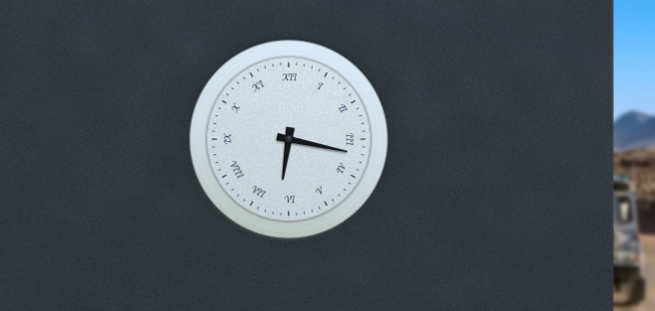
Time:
6.17
